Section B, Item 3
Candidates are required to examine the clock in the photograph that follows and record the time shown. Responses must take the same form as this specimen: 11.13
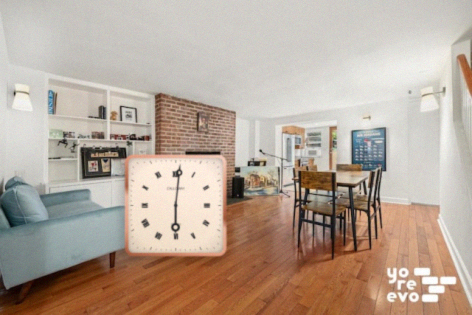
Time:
6.01
